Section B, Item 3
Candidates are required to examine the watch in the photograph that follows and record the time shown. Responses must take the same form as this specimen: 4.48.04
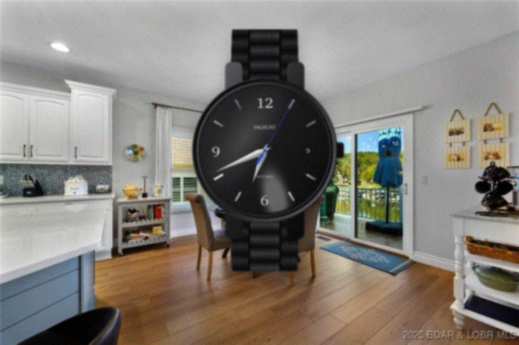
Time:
6.41.05
